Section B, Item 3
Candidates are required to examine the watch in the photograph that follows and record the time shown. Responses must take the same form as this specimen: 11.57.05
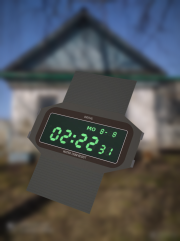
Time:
2.22.31
